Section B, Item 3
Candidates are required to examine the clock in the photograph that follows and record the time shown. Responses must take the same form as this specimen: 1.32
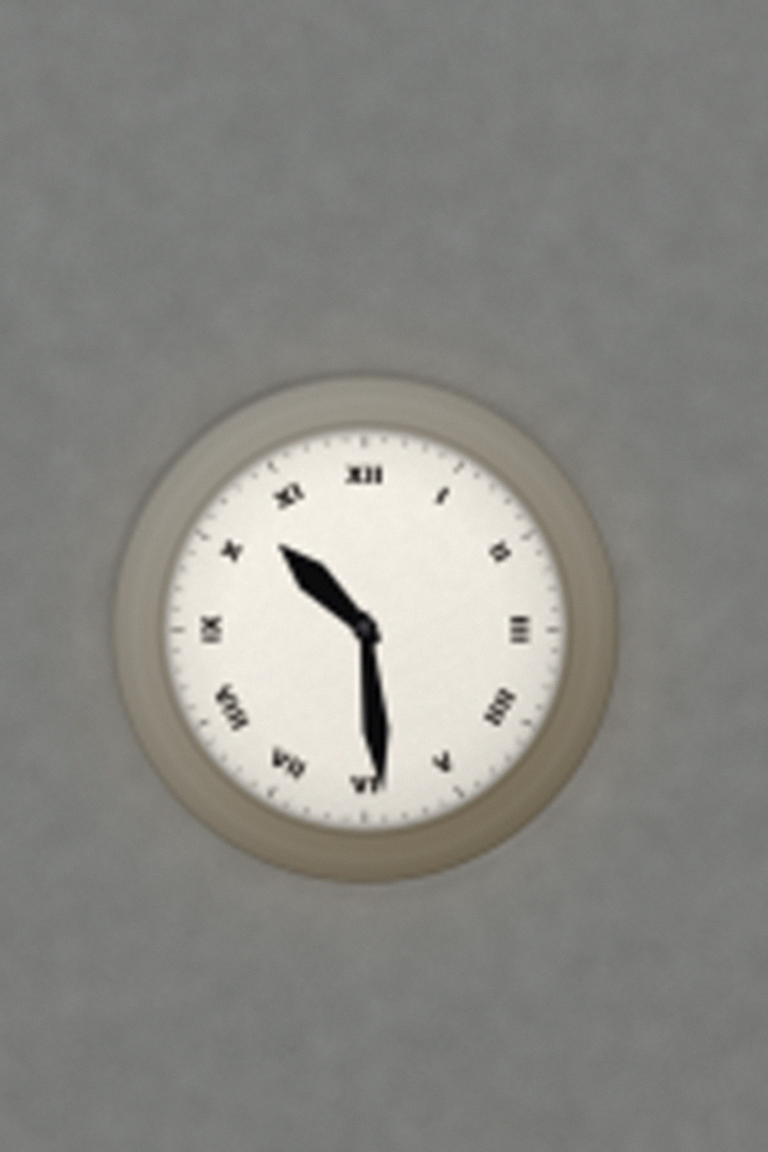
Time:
10.29
